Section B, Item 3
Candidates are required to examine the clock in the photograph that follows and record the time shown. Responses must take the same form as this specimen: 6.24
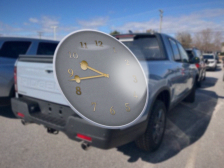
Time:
9.43
